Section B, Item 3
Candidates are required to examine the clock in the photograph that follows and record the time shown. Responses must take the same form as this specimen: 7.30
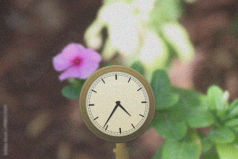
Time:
4.36
